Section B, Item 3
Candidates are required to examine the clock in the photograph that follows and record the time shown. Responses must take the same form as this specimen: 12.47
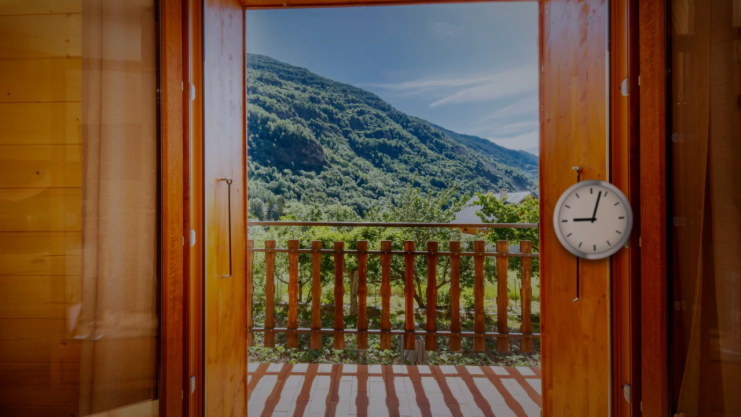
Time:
9.03
